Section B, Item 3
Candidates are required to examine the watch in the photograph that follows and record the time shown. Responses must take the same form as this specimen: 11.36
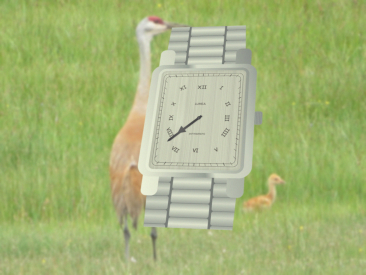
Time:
7.38
